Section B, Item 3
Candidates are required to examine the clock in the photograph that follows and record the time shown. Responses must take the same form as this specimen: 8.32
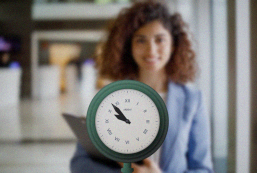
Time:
9.53
